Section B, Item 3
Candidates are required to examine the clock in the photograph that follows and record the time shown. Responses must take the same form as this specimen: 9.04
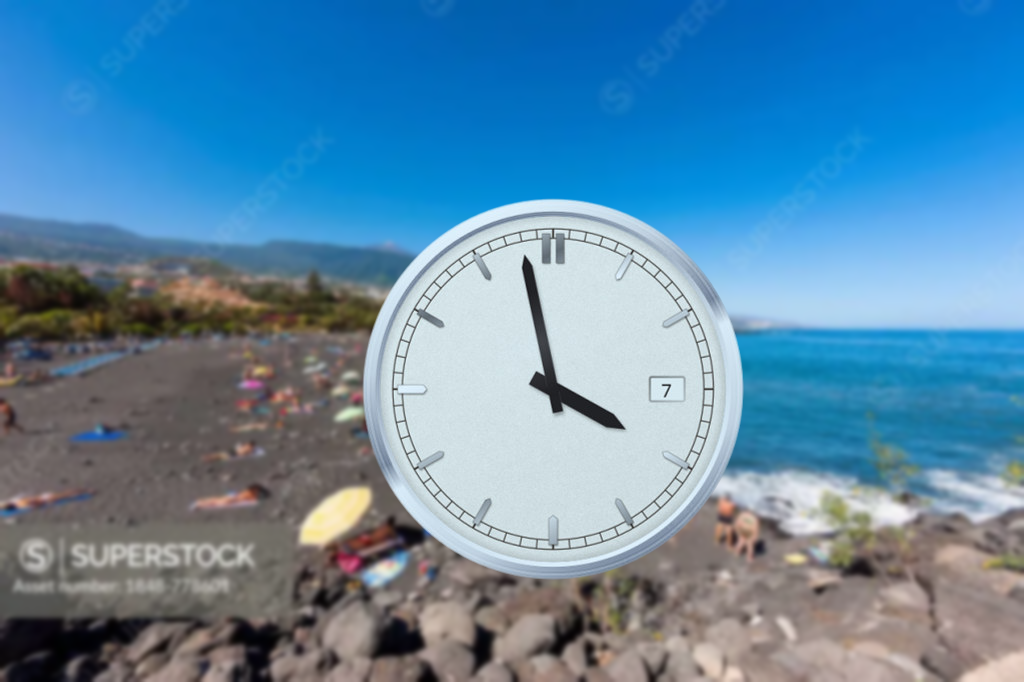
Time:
3.58
